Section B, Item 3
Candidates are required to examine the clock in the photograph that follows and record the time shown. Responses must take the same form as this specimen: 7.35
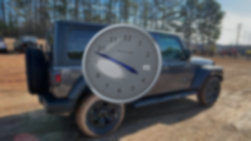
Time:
3.48
